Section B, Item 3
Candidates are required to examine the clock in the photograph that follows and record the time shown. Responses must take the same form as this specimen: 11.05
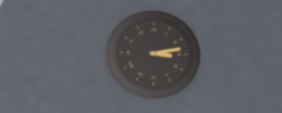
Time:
3.13
